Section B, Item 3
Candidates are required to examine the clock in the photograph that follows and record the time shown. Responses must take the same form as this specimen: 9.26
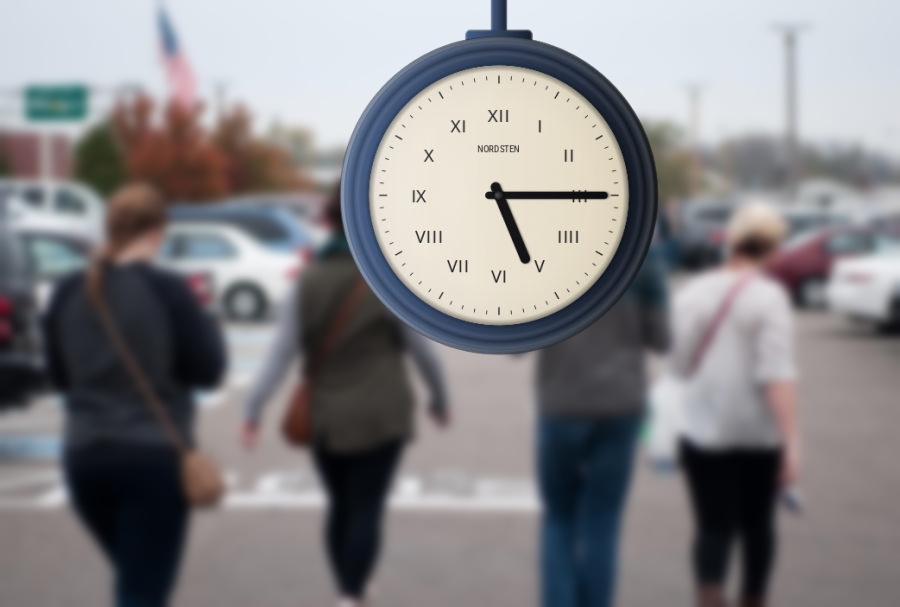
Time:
5.15
